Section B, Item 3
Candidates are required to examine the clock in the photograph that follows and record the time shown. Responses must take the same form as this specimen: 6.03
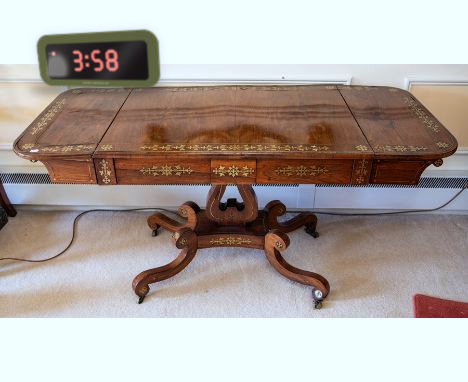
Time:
3.58
